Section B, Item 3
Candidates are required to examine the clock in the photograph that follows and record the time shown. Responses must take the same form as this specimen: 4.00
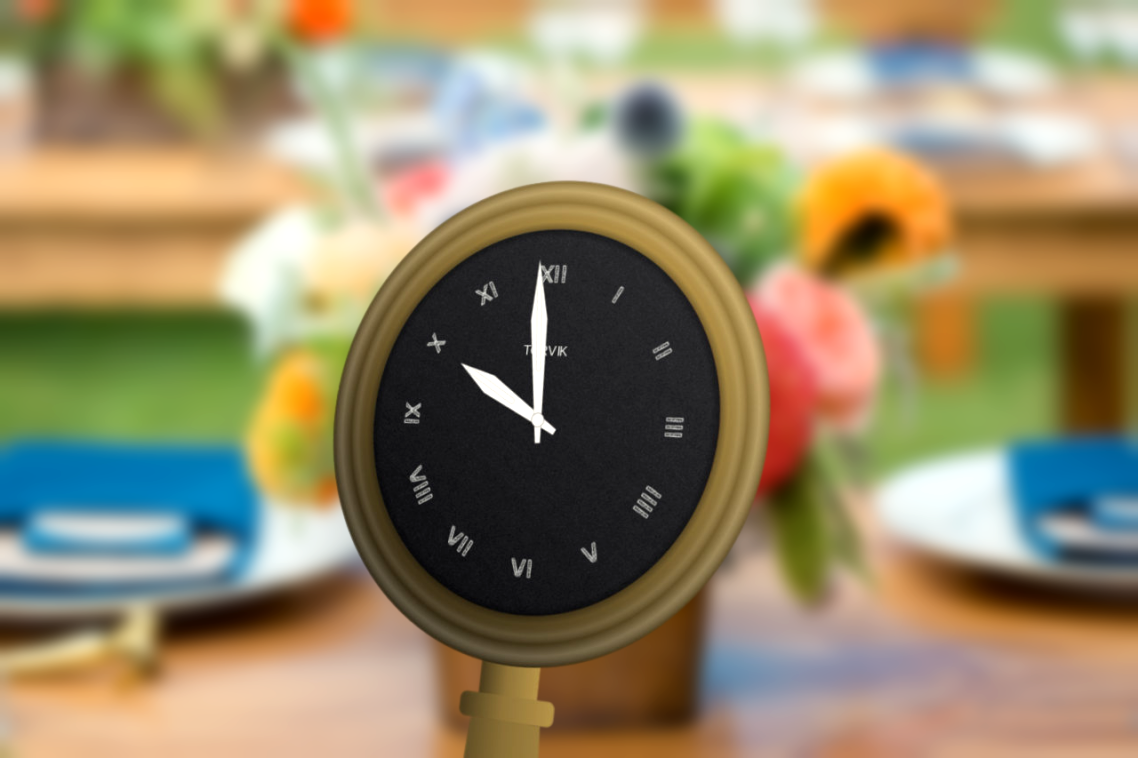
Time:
9.59
